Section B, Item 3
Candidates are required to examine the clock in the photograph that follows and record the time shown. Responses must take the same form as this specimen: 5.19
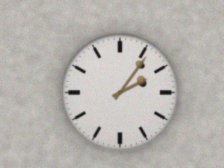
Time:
2.06
